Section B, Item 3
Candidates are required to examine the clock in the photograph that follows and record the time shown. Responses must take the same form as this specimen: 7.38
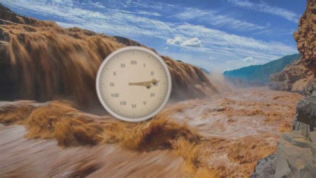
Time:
3.14
